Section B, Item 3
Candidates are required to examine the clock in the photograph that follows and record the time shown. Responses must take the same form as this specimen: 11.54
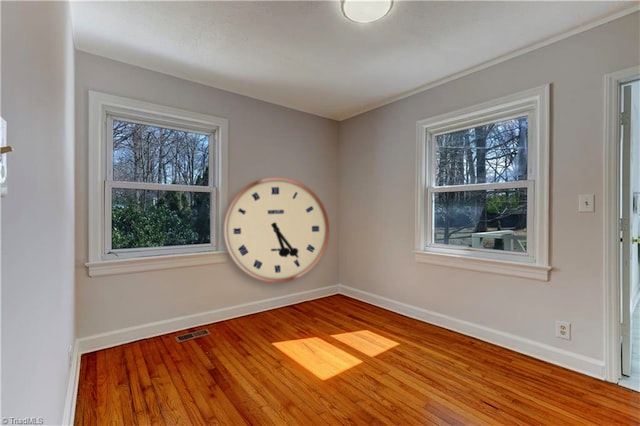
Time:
5.24
